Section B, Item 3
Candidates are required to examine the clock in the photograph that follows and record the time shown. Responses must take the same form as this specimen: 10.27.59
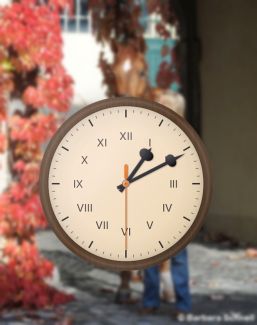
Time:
1.10.30
